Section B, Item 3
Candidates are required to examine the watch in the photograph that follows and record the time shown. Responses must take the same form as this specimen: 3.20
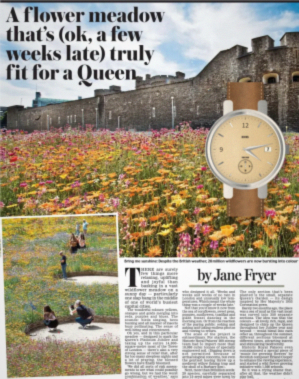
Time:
4.13
